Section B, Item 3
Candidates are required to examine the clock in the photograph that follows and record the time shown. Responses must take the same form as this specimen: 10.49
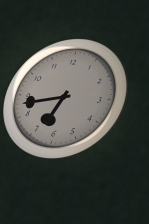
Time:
6.43
